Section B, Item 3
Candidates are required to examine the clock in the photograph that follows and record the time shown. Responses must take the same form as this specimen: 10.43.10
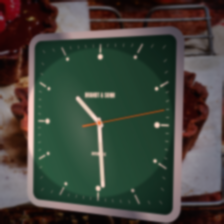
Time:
10.29.13
